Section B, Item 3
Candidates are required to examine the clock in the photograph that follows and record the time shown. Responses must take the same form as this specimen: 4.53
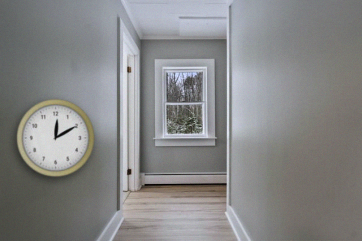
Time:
12.10
